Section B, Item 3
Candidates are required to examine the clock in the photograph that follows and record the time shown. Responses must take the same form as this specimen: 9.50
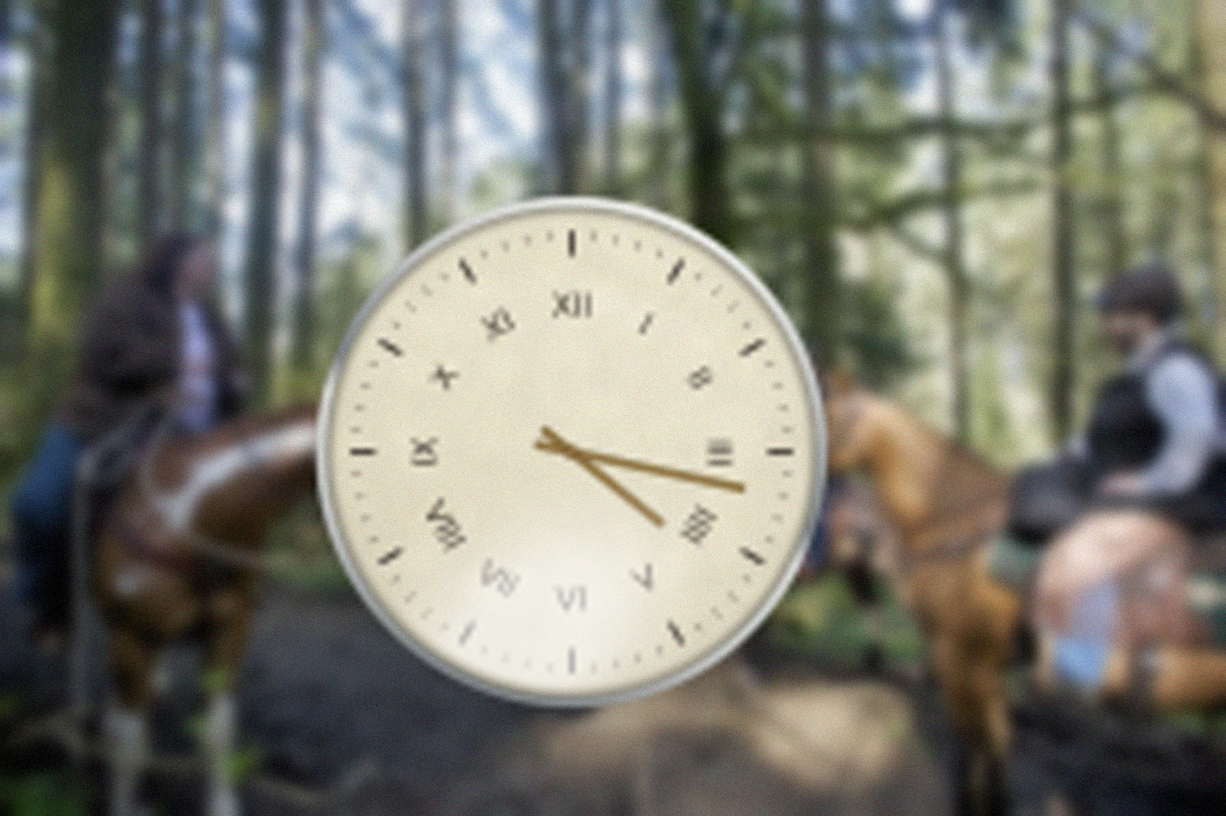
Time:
4.17
